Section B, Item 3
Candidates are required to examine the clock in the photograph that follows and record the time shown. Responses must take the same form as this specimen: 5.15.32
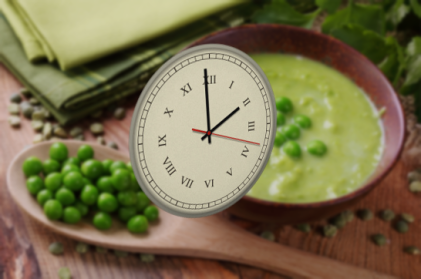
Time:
1.59.18
